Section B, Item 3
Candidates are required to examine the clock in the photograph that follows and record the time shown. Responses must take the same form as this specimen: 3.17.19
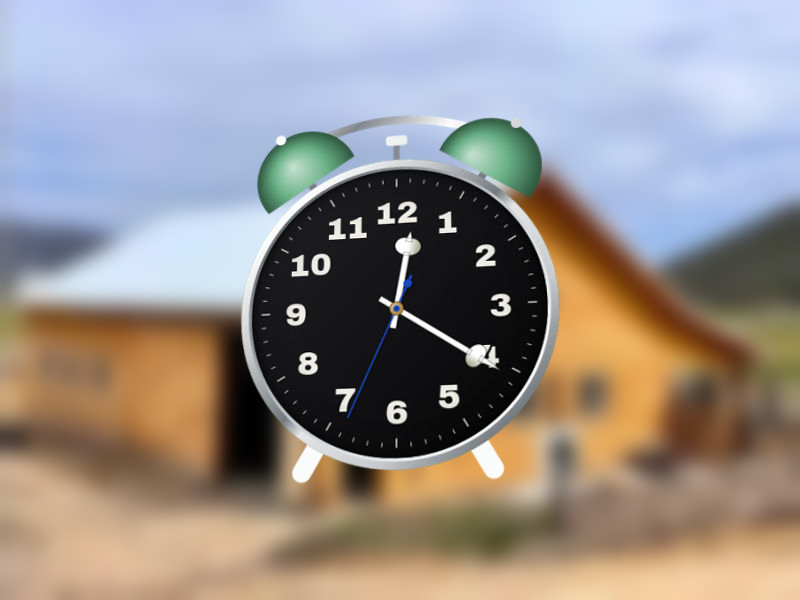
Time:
12.20.34
